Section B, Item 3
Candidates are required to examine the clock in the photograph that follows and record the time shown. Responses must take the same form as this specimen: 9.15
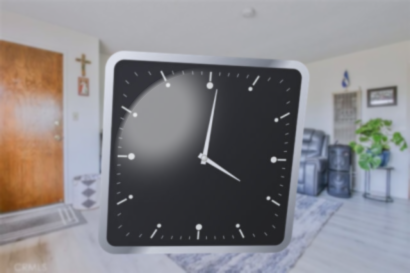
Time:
4.01
